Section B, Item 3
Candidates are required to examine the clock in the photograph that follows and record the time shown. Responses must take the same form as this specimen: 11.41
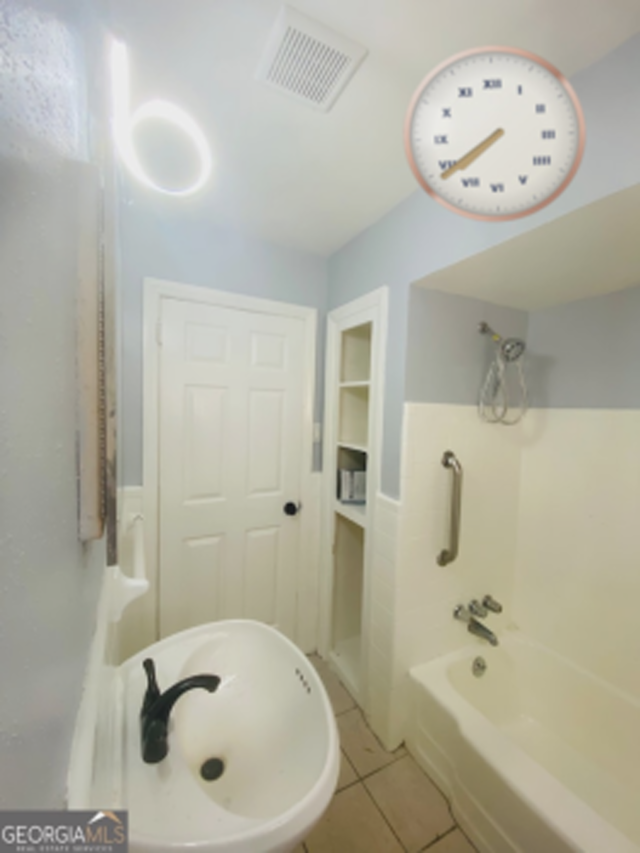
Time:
7.39
